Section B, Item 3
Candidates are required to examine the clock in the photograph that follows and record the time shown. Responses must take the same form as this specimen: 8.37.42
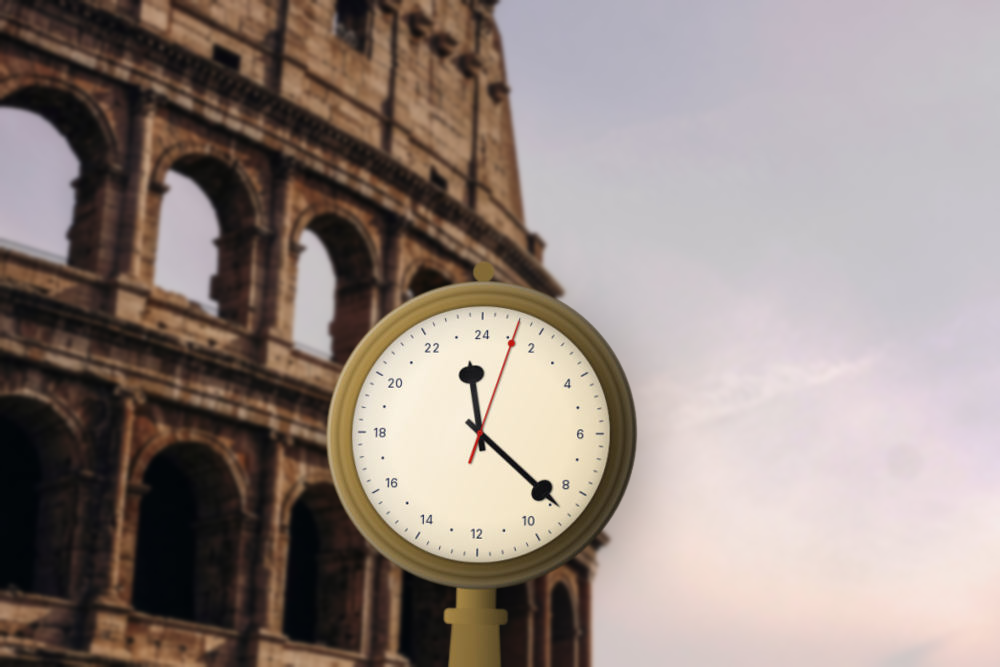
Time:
23.22.03
